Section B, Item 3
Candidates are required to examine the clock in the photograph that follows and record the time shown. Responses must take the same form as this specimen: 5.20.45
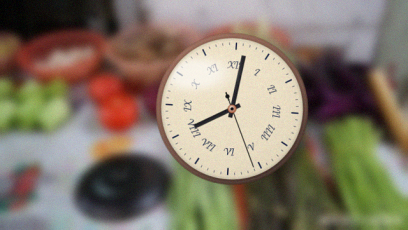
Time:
8.01.26
